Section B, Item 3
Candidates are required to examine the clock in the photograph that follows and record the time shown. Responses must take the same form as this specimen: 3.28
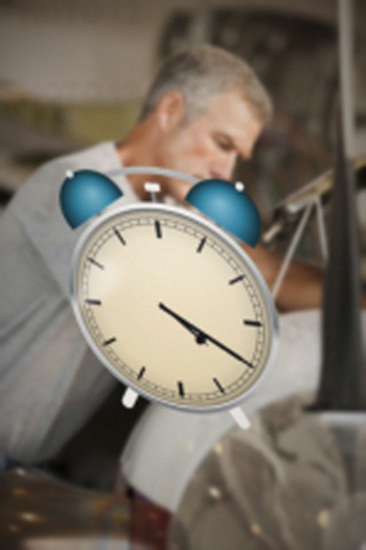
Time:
4.20
